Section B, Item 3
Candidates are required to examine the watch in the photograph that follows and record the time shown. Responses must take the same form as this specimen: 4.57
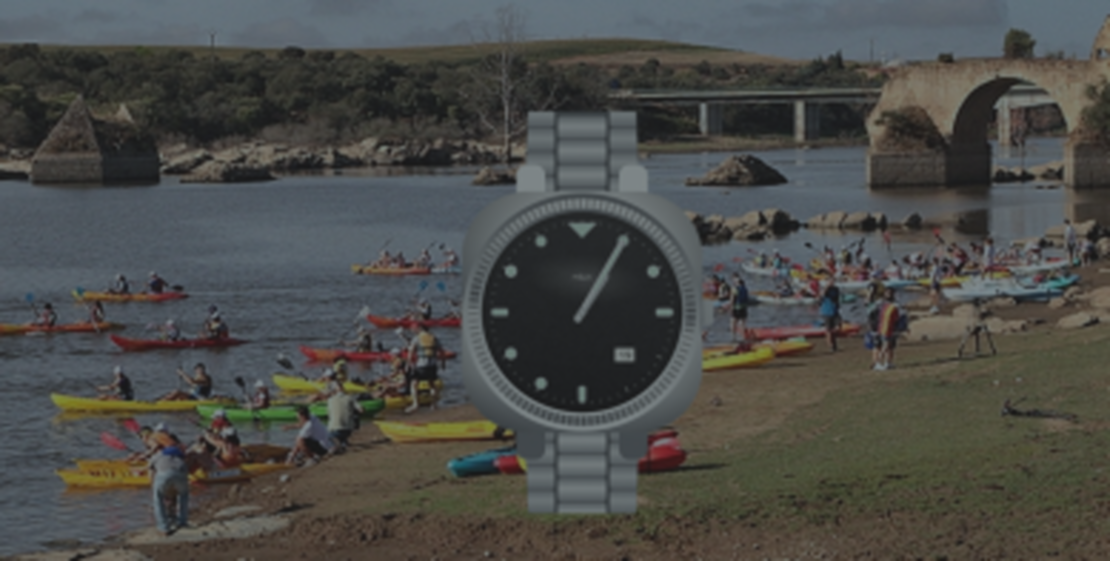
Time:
1.05
